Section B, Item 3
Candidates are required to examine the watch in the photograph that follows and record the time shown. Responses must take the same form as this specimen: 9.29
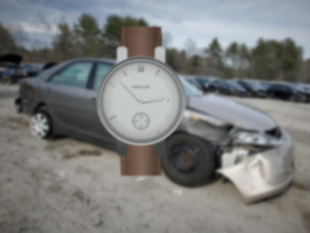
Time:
2.52
